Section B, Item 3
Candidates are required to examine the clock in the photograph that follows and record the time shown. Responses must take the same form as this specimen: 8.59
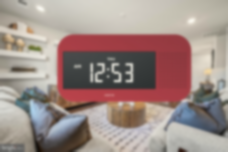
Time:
12.53
